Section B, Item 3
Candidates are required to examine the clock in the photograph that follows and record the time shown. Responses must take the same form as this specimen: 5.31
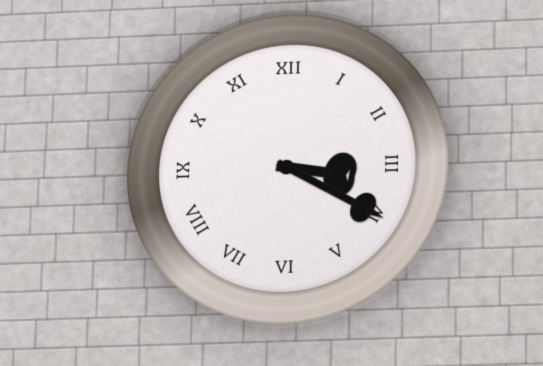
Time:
3.20
